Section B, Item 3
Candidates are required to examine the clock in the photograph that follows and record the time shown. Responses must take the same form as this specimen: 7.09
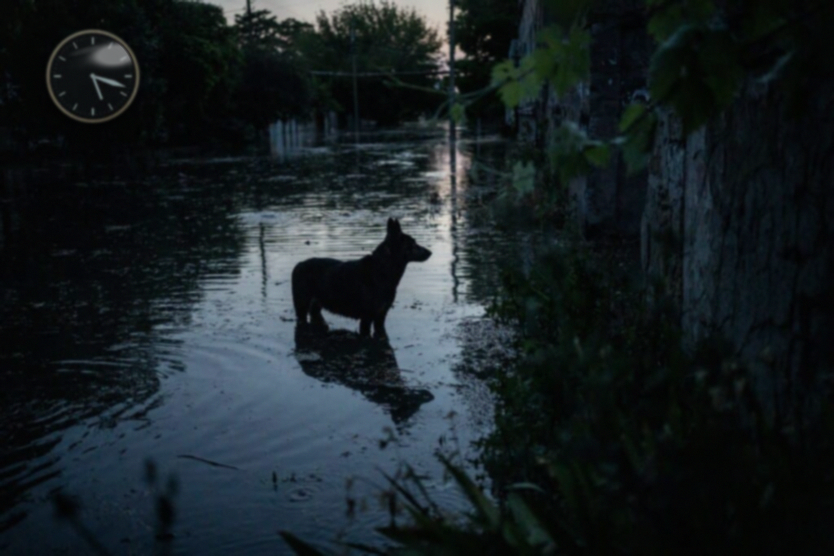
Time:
5.18
